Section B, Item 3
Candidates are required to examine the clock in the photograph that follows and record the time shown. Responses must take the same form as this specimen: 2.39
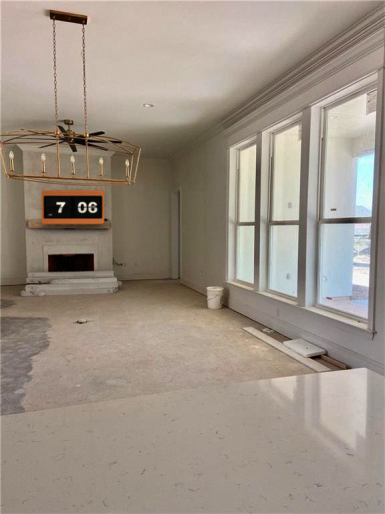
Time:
7.06
